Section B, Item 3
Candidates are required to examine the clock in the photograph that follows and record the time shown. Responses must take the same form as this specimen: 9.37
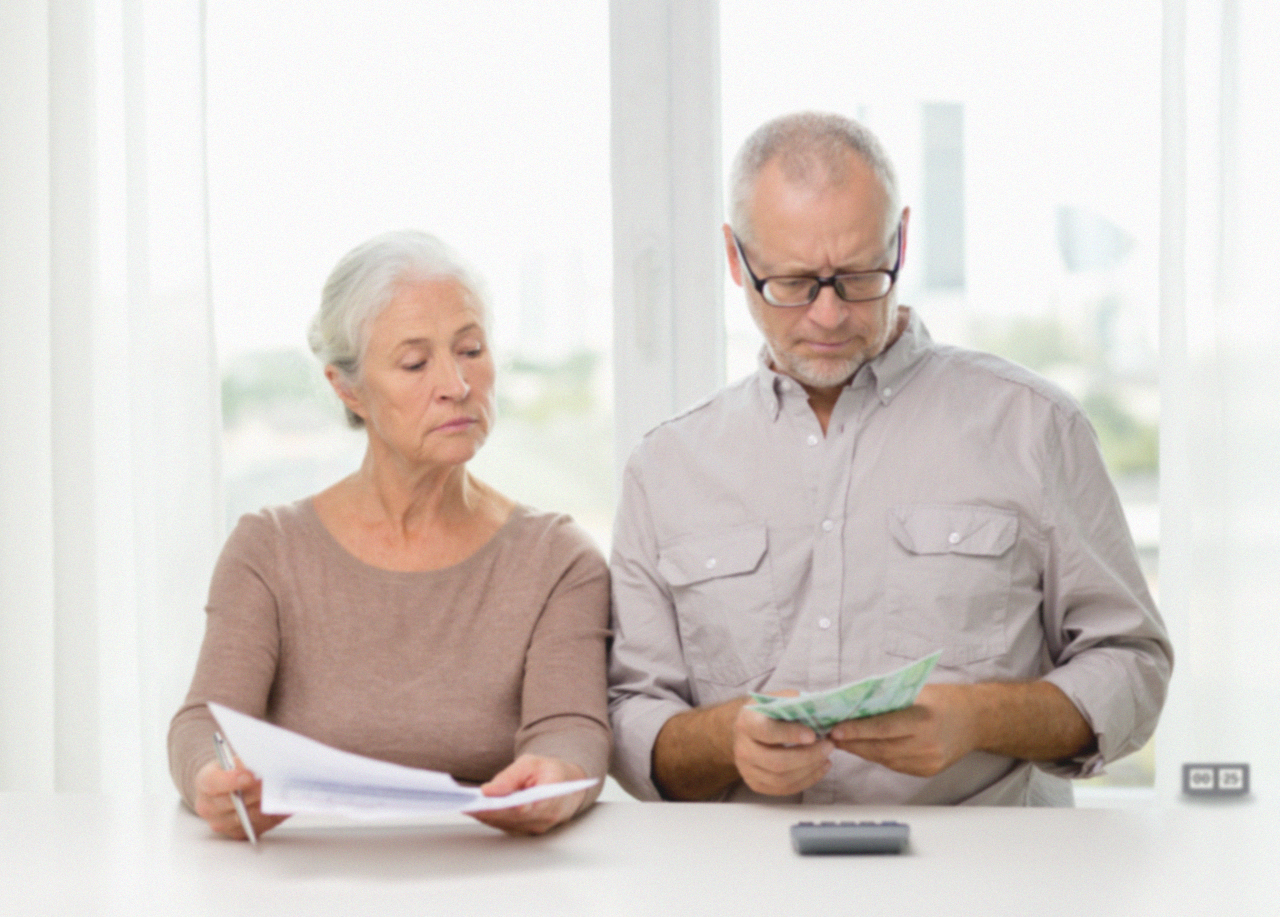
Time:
0.25
